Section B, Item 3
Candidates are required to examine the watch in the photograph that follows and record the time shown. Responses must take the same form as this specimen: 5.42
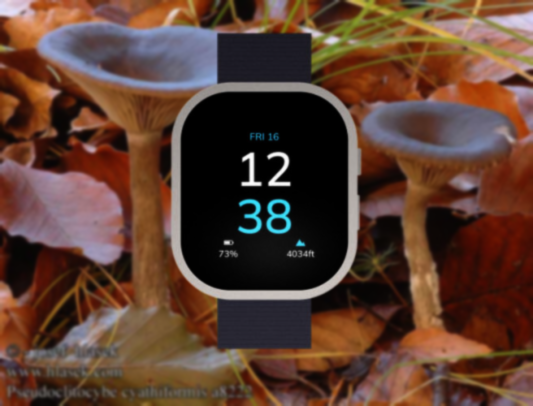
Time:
12.38
